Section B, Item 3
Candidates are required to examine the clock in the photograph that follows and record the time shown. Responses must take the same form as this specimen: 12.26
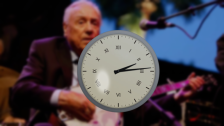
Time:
2.14
